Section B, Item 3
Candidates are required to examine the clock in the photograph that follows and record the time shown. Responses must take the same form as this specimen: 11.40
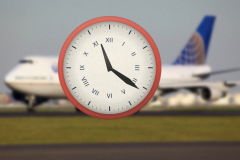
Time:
11.21
